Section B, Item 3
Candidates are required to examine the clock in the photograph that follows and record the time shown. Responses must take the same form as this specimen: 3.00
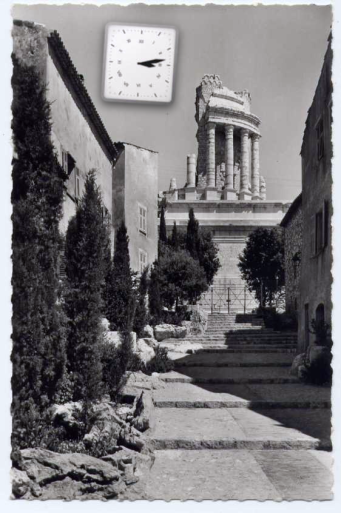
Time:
3.13
